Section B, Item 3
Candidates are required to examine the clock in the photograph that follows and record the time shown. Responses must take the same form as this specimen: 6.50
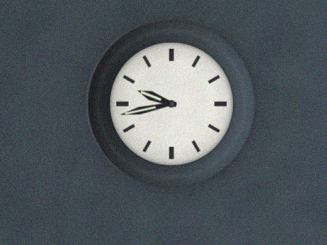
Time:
9.43
